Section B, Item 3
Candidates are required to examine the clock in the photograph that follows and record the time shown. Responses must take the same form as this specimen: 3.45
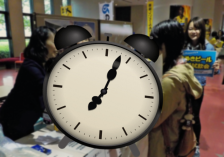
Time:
7.03
